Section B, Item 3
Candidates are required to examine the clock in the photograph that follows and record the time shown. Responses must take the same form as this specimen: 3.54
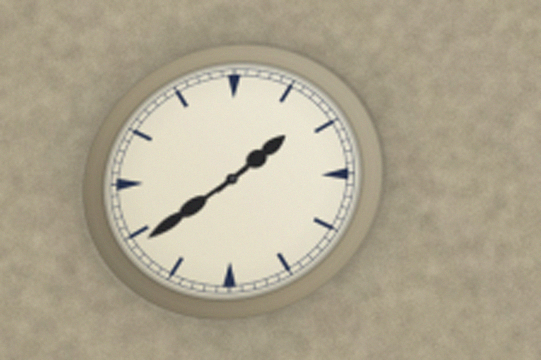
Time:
1.39
